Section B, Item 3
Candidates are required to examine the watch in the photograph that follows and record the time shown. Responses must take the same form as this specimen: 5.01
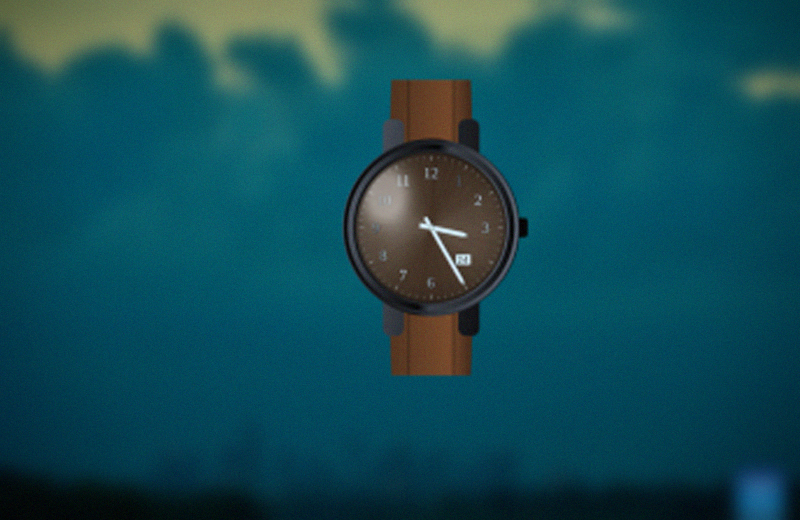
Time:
3.25
